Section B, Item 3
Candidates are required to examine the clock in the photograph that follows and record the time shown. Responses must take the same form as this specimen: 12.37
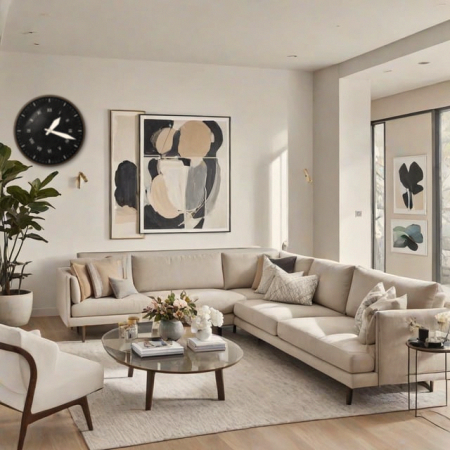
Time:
1.18
